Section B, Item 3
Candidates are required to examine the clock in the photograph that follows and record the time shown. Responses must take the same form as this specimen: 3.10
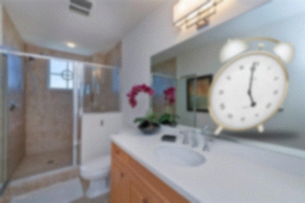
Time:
4.59
